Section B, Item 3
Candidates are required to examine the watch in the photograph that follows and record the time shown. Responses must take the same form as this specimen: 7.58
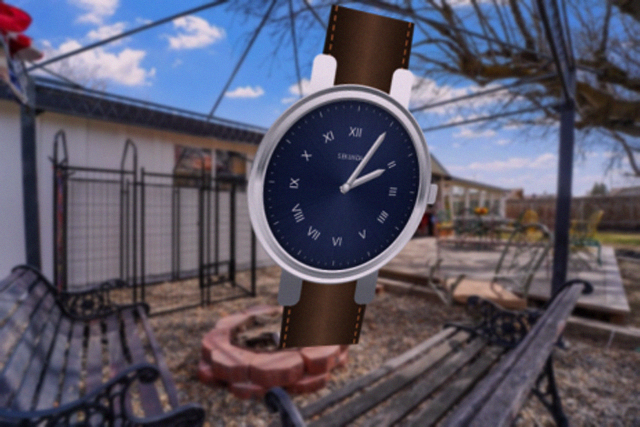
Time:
2.05
